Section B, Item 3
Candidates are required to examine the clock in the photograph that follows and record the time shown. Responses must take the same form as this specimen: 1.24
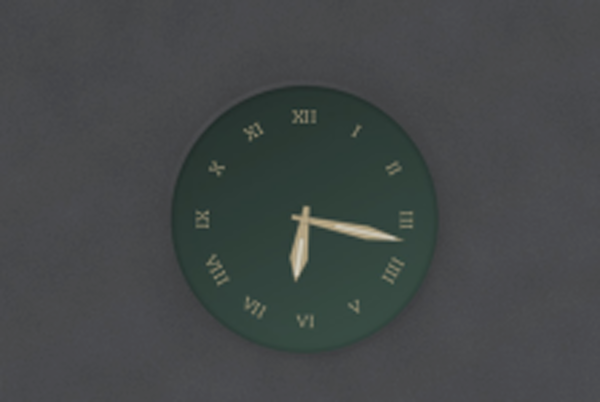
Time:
6.17
